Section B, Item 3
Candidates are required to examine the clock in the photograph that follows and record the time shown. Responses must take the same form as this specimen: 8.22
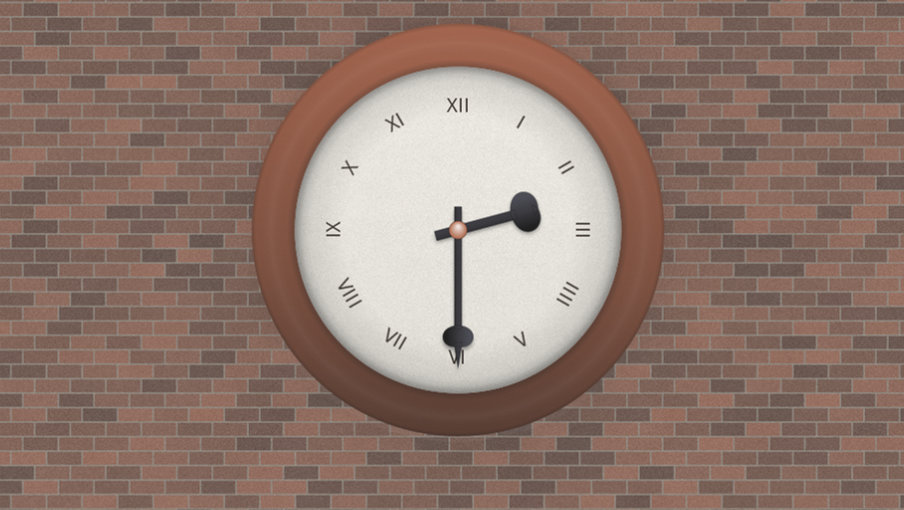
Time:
2.30
